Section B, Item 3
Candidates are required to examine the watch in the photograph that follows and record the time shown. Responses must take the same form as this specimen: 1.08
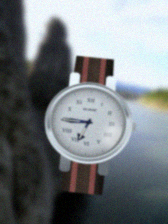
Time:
6.45
